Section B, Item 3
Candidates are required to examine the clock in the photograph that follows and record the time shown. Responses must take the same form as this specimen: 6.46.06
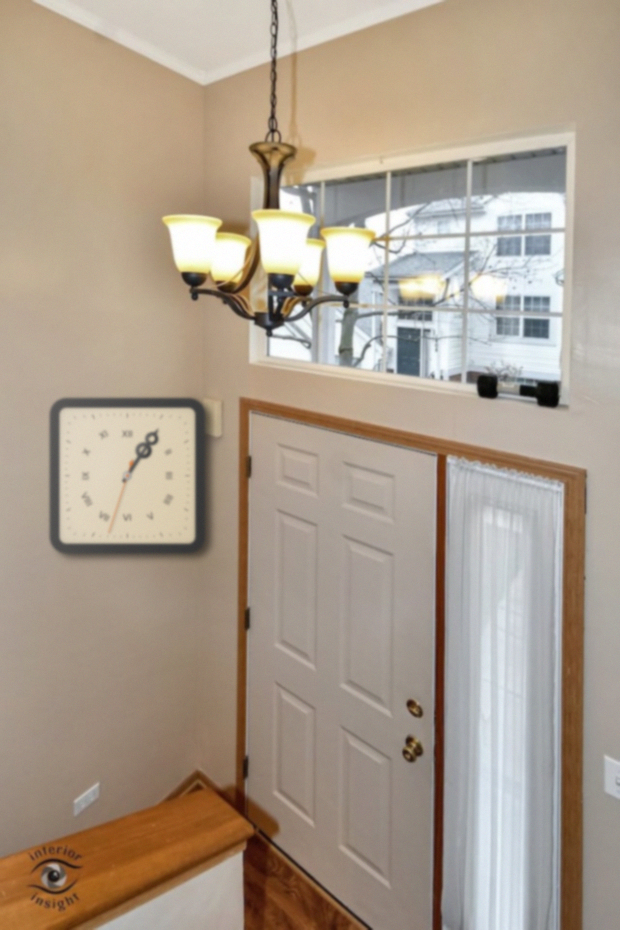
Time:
1.05.33
